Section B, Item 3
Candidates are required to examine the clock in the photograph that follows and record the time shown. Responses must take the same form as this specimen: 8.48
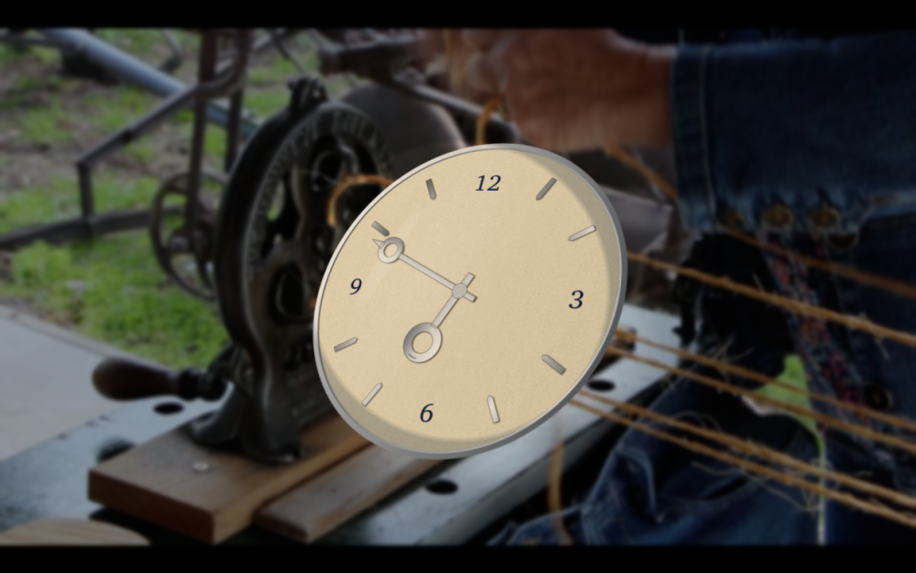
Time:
6.49
